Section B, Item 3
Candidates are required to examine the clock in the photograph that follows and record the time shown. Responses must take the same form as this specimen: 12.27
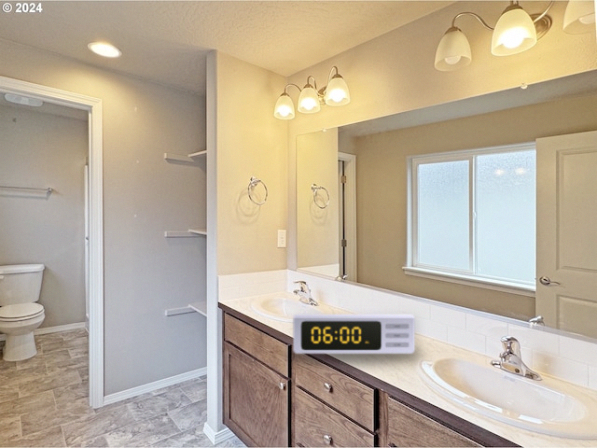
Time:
6.00
